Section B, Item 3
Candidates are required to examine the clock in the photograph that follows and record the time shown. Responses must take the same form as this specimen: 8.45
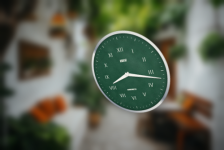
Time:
8.17
